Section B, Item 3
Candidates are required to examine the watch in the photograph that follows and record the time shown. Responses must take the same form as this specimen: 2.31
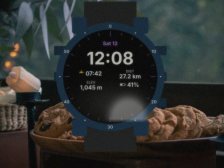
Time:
12.08
